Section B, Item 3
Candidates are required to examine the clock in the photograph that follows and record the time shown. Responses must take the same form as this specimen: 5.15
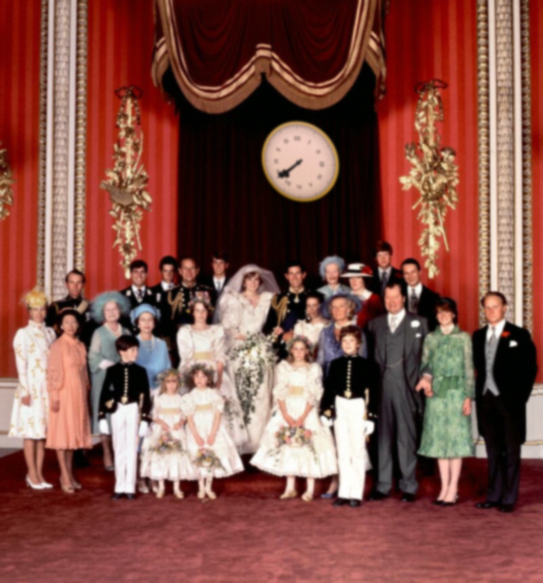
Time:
7.39
